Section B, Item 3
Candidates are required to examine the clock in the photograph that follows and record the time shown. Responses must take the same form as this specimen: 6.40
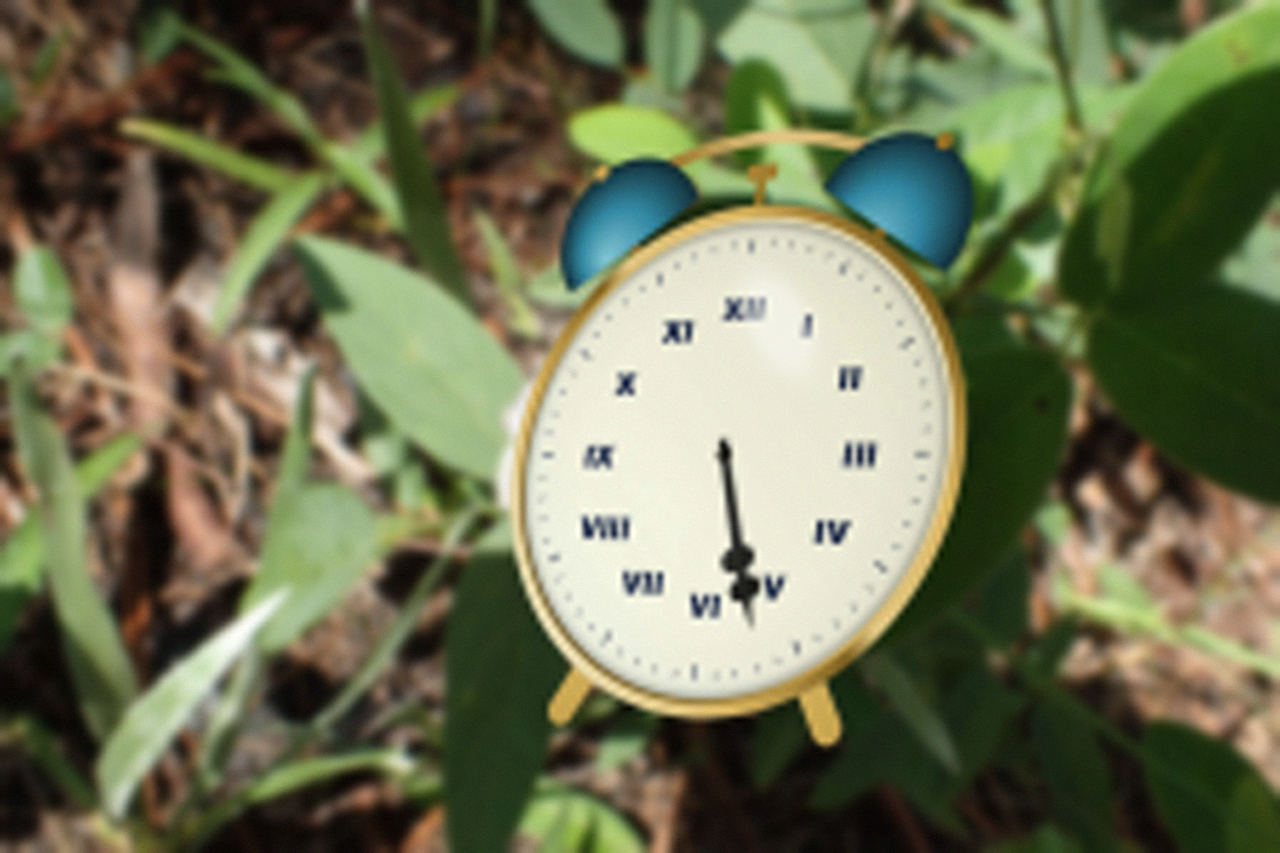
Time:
5.27
